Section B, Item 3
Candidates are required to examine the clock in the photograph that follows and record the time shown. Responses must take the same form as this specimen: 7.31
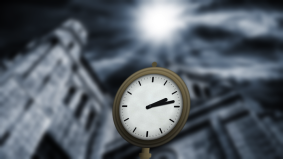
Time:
2.13
